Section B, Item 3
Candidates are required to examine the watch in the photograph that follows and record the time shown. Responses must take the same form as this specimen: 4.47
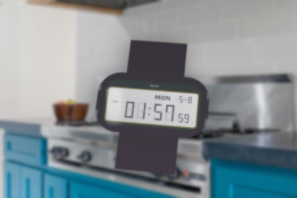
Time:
1.57
